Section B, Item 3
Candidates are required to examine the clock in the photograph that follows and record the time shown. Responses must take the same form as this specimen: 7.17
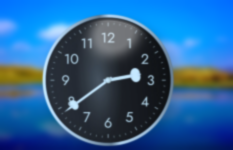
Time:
2.39
